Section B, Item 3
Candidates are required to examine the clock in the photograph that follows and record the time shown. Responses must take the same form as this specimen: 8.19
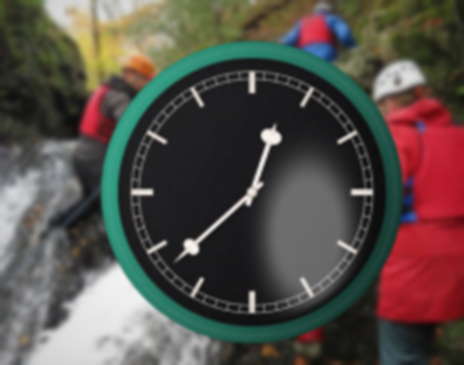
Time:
12.38
